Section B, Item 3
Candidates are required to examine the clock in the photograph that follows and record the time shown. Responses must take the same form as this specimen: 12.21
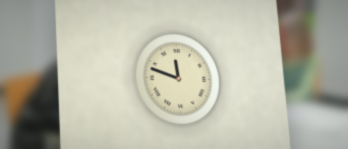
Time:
11.48
